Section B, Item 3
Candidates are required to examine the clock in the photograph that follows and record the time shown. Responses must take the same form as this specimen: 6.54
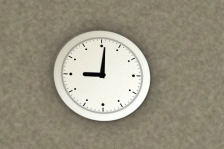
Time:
9.01
